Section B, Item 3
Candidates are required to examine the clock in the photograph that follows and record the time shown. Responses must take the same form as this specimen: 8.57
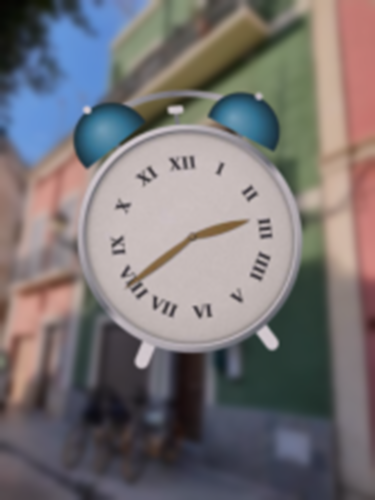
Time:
2.40
